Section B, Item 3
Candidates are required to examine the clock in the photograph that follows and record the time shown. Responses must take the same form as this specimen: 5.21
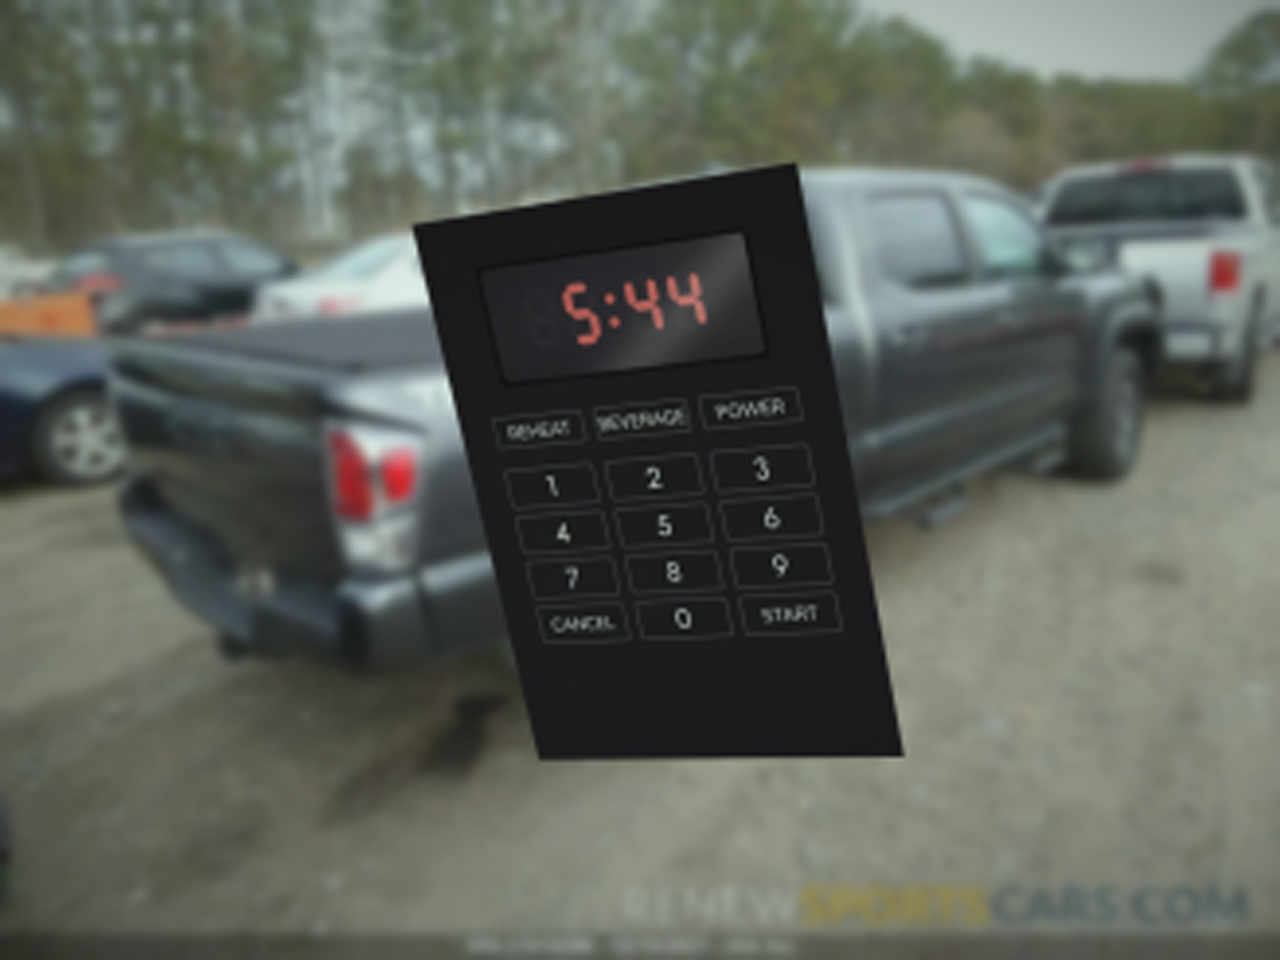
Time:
5.44
